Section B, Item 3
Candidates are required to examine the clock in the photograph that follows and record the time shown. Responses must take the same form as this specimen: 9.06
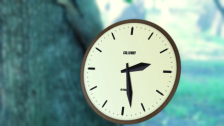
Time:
2.28
